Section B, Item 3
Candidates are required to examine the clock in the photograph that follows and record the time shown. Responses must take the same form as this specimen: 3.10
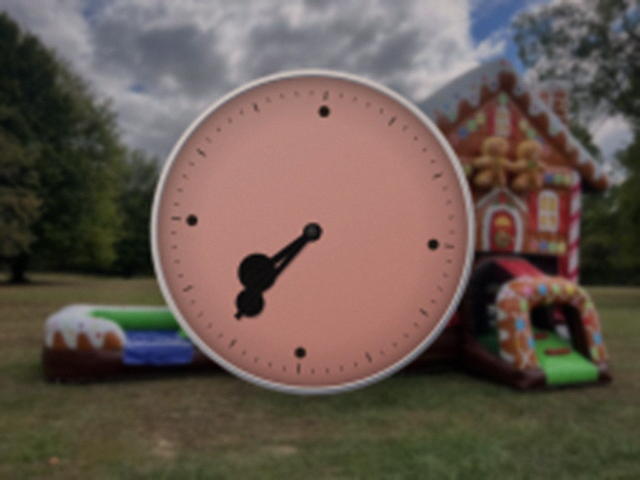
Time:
7.36
